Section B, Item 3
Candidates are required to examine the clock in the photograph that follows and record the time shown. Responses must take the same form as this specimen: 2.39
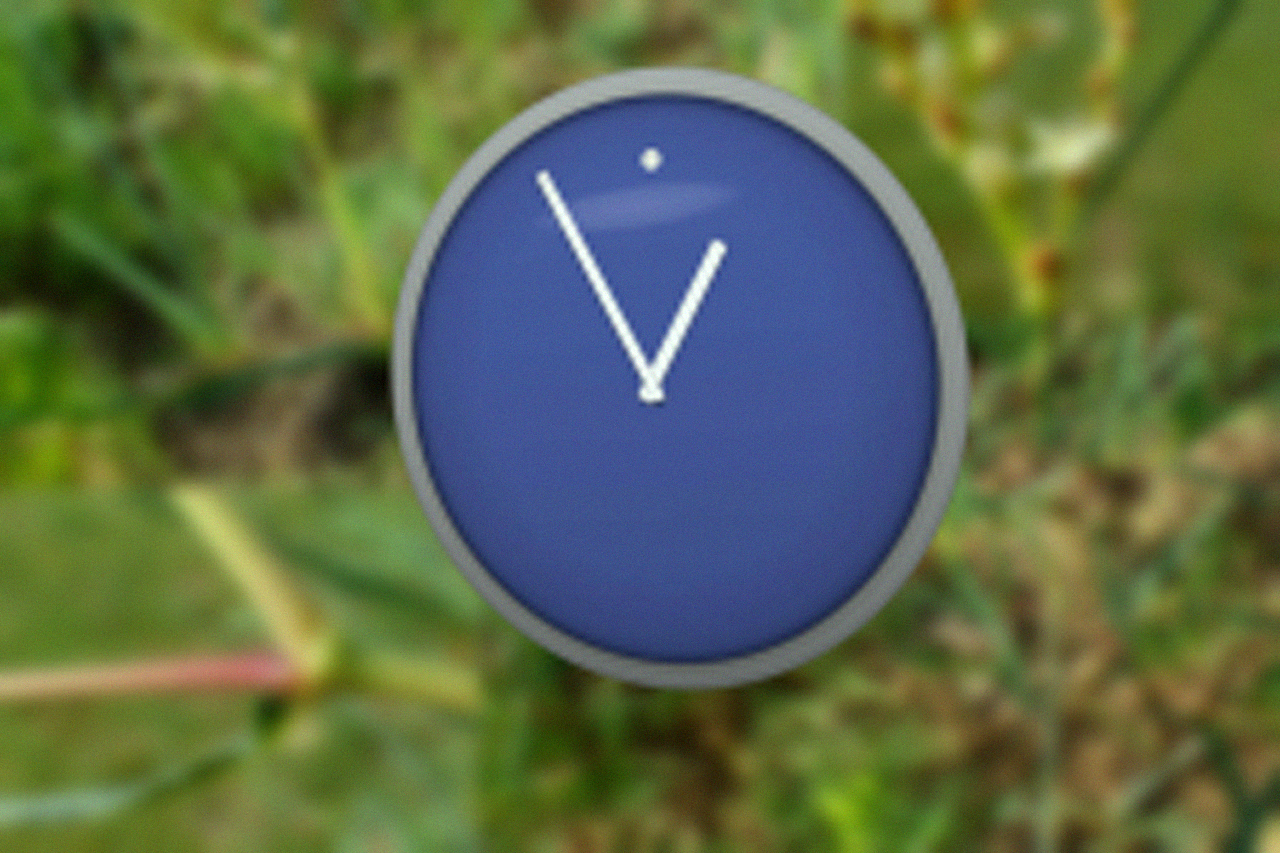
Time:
12.55
